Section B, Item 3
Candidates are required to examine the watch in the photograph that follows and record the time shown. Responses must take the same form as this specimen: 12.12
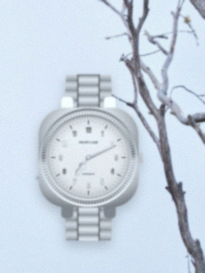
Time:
7.11
